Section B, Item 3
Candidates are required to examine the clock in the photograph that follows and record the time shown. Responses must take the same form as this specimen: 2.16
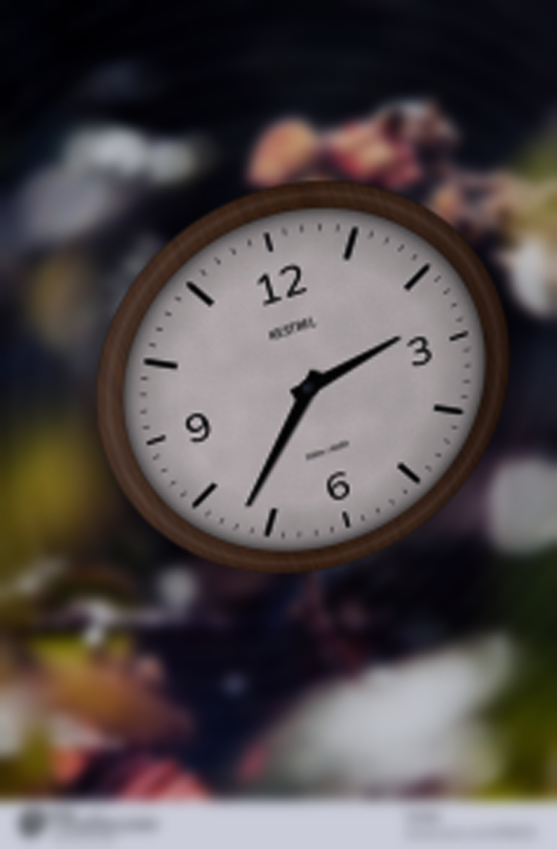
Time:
2.37
